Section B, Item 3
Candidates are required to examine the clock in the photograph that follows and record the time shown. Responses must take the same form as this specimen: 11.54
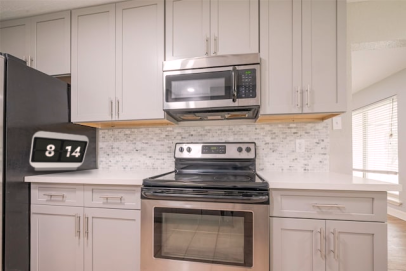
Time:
8.14
